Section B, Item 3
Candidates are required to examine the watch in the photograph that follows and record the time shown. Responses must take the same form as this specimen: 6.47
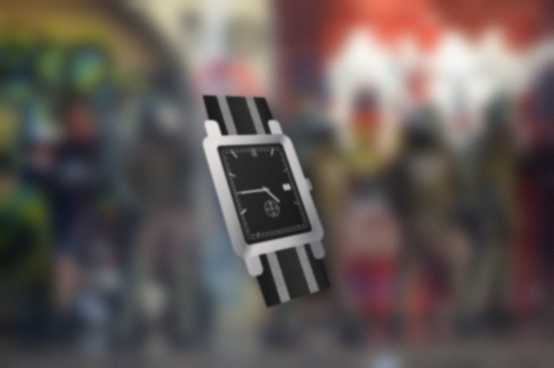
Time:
4.45
